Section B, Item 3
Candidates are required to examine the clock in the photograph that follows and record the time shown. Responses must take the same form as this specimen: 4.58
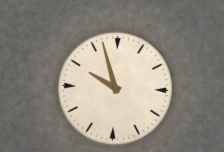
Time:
9.57
